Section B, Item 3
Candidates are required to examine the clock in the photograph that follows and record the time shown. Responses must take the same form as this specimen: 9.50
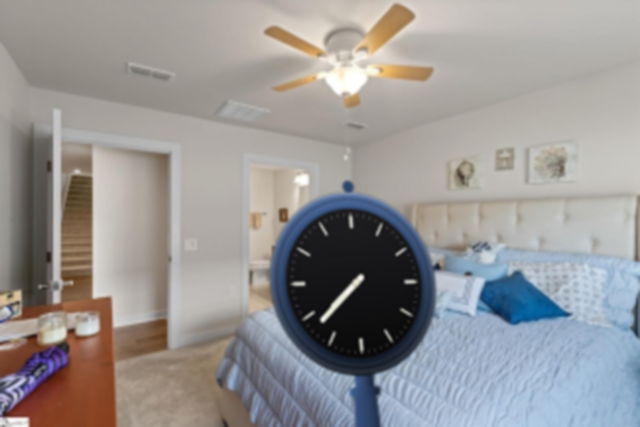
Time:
7.38
